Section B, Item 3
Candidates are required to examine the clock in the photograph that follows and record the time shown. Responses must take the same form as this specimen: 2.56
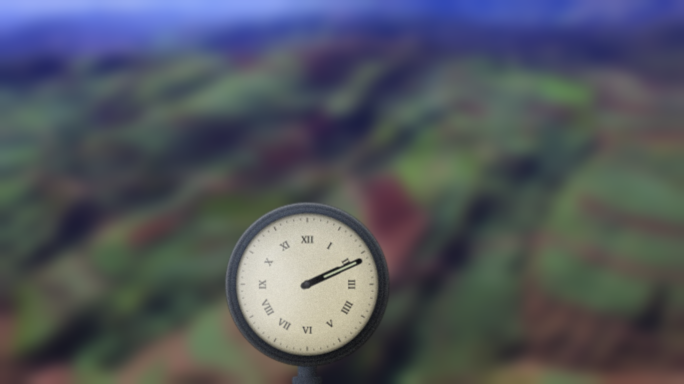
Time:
2.11
